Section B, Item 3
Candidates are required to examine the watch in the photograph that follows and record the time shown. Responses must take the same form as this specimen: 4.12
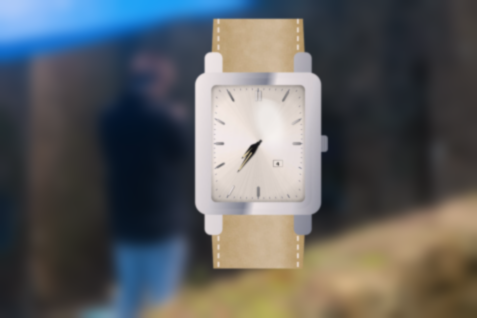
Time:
7.36
